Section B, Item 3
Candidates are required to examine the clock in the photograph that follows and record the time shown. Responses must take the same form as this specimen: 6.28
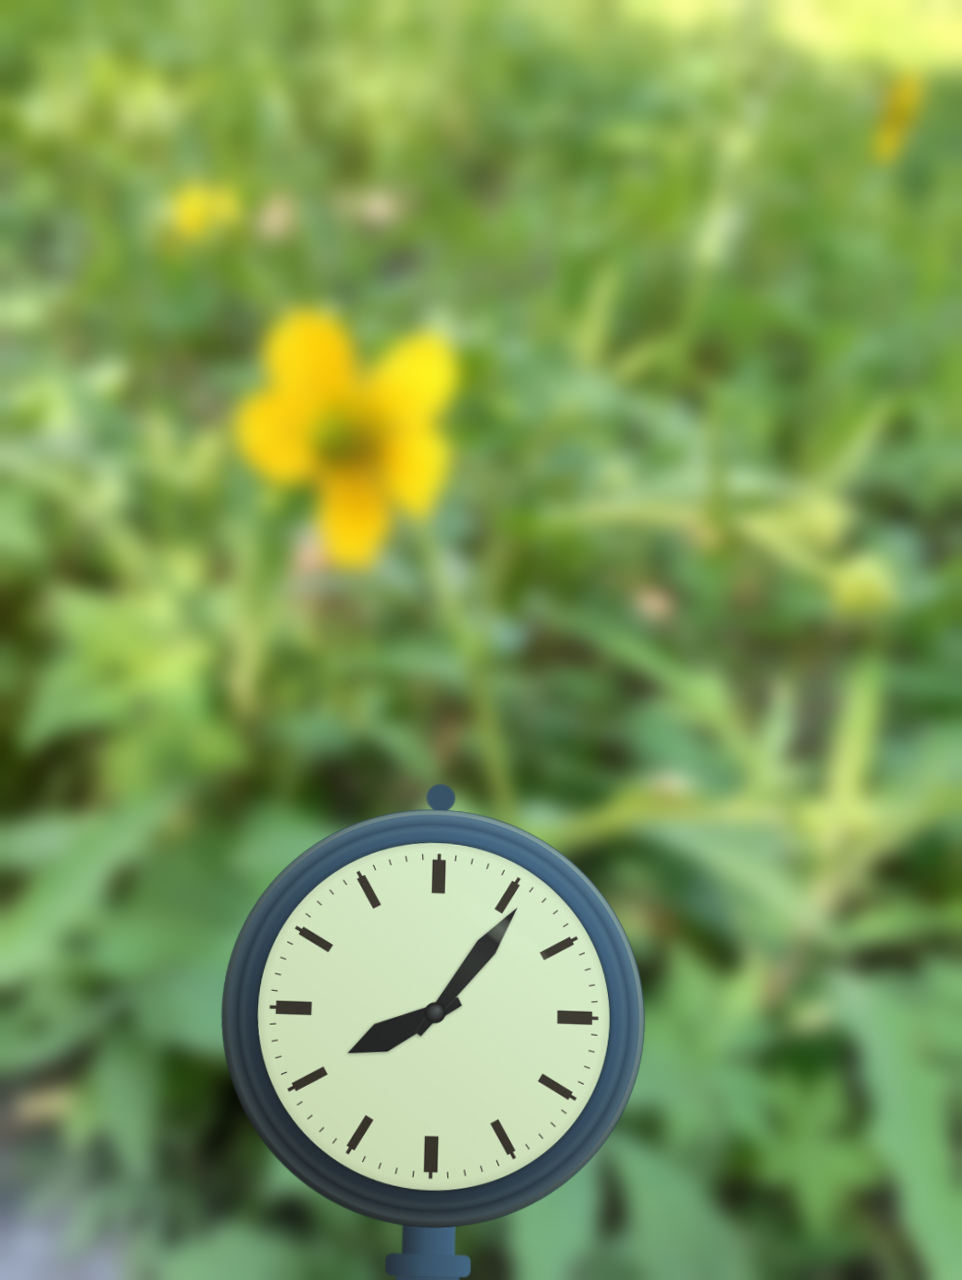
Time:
8.06
